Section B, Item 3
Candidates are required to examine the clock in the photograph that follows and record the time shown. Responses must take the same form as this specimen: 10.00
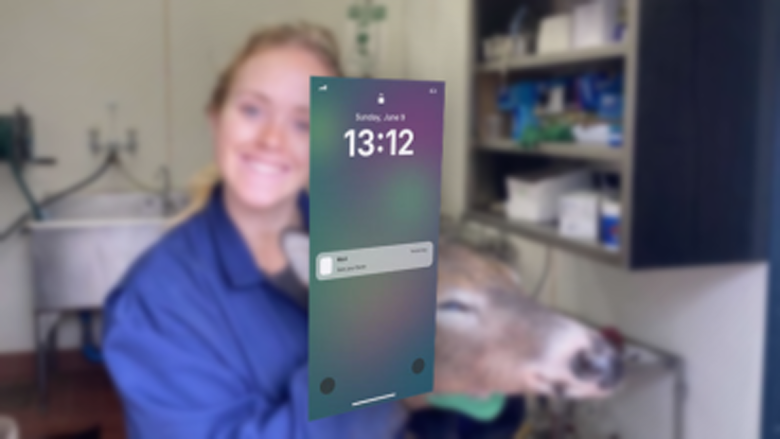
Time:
13.12
